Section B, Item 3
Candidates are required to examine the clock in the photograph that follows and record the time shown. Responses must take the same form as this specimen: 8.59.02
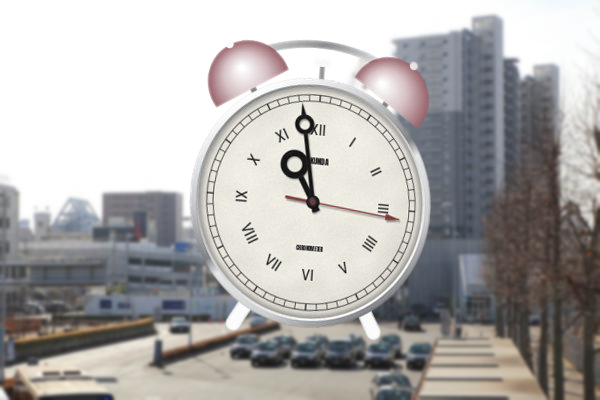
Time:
10.58.16
